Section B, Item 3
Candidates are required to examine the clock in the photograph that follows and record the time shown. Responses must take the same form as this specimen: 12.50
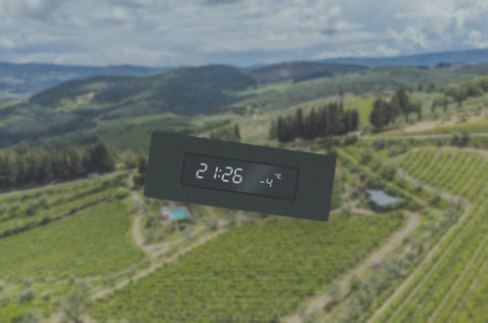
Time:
21.26
